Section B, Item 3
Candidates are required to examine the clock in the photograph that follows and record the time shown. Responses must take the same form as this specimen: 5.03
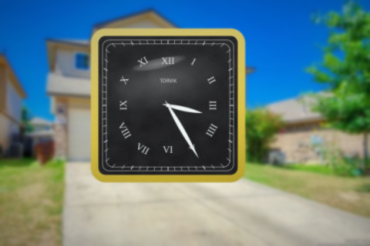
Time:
3.25
